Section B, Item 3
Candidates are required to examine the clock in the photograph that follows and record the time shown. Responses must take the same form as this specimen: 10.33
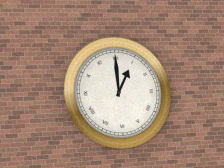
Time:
1.00
